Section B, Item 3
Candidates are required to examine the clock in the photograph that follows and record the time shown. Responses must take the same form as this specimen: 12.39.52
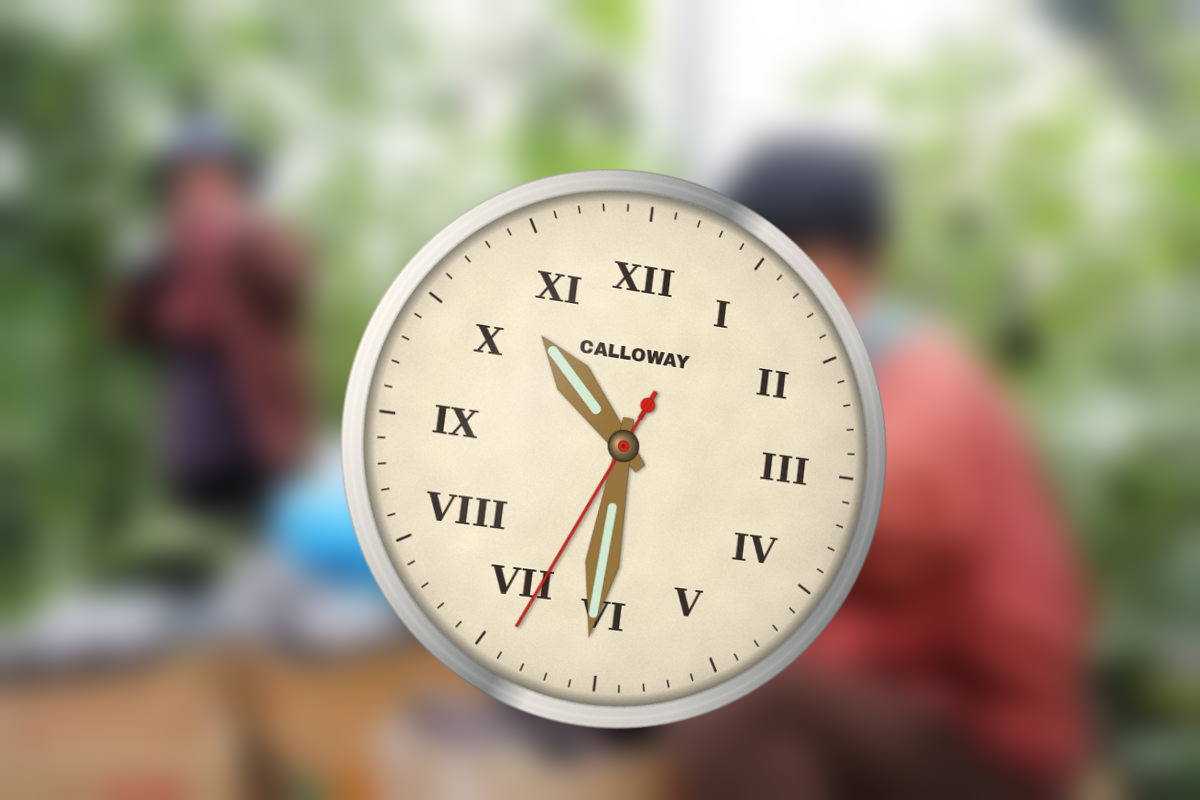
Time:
10.30.34
